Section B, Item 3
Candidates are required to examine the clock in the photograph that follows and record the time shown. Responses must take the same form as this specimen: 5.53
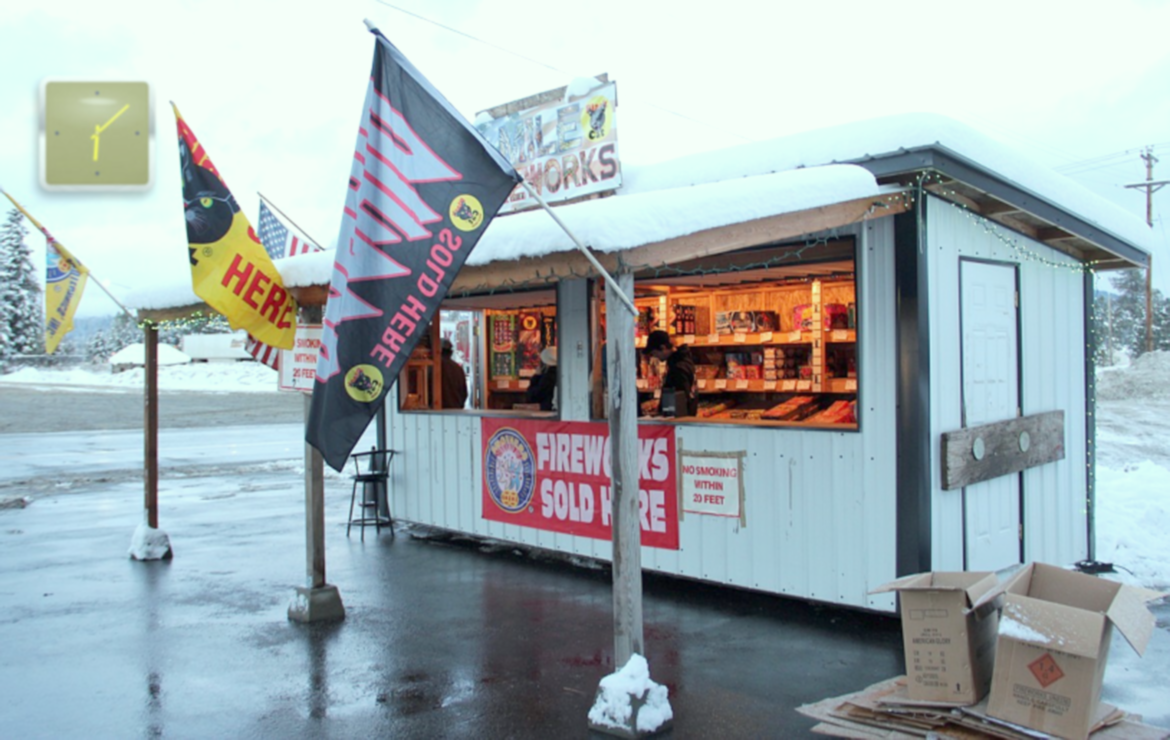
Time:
6.08
